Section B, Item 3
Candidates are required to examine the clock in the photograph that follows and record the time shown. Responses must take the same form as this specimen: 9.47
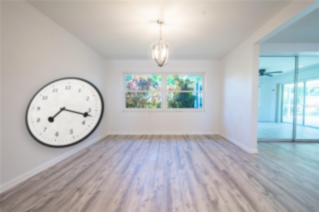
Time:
7.17
